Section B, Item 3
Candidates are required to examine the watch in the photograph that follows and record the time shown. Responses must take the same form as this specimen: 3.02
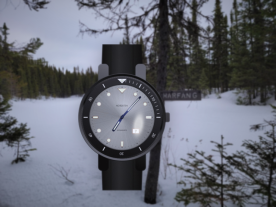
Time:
7.07
